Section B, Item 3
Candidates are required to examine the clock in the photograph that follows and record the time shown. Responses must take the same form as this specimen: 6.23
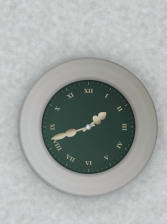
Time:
1.42
